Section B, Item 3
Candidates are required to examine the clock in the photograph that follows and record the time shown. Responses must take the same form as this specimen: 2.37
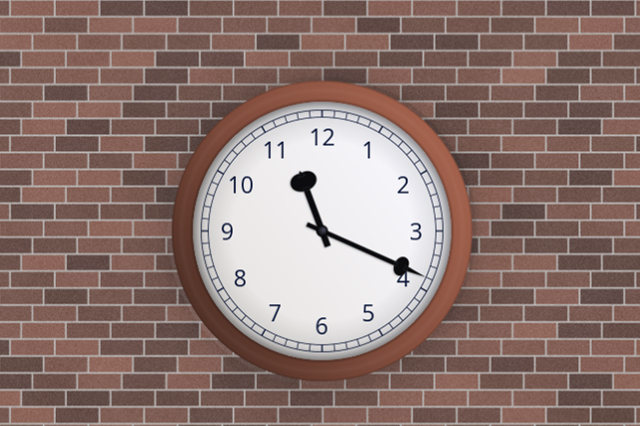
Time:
11.19
